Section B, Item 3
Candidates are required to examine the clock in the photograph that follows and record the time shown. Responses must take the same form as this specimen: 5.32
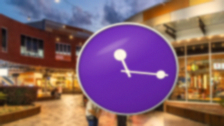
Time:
11.16
